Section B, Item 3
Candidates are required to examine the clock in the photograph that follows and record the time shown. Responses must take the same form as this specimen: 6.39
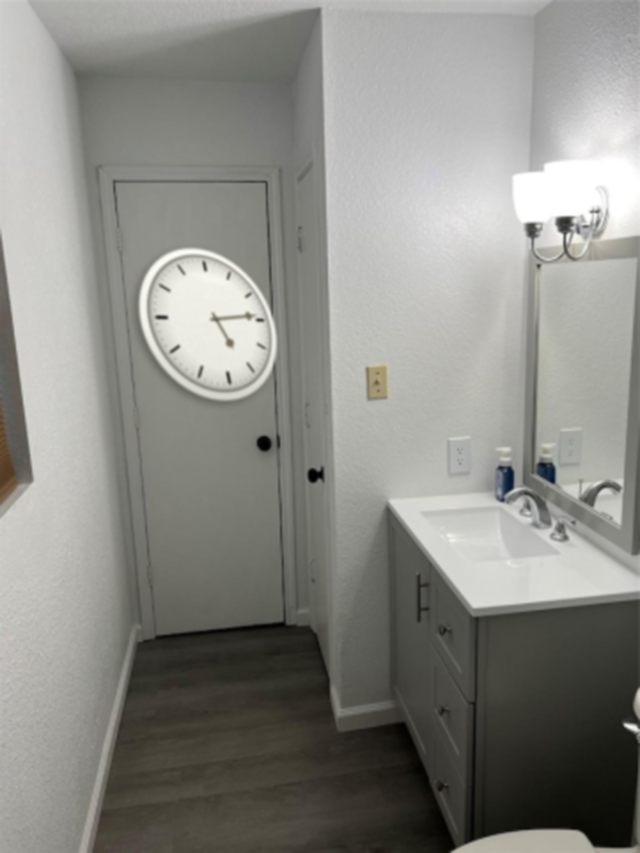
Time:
5.14
